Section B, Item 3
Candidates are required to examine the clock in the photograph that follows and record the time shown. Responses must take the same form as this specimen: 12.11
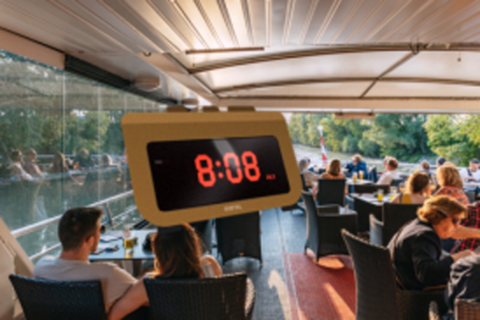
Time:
8.08
